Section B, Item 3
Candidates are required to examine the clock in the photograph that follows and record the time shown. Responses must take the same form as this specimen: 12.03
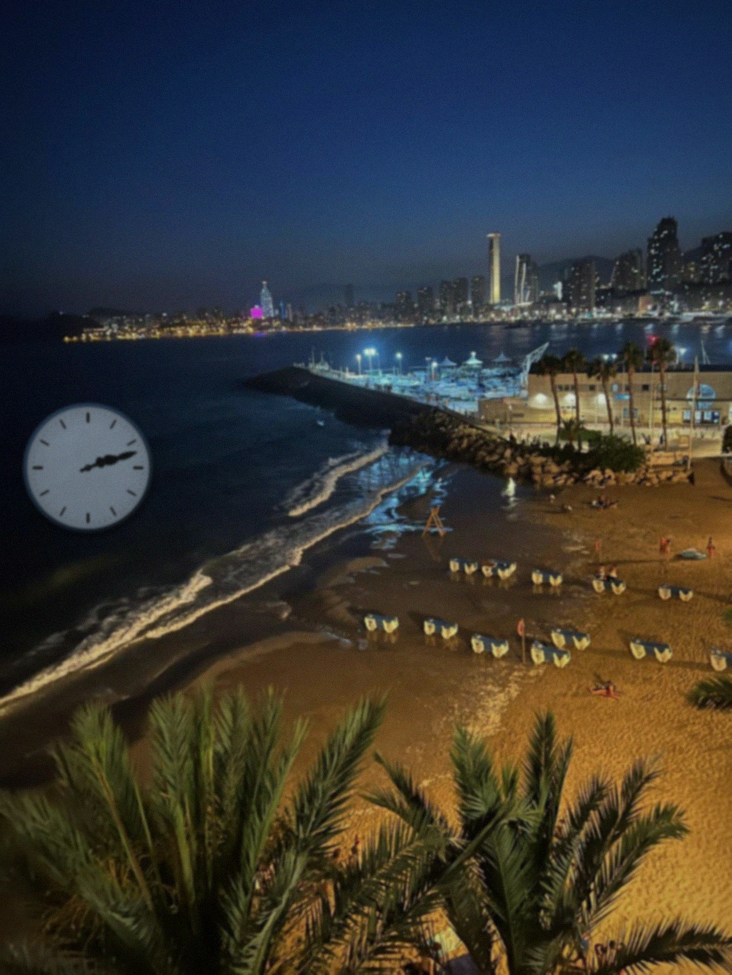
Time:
2.12
